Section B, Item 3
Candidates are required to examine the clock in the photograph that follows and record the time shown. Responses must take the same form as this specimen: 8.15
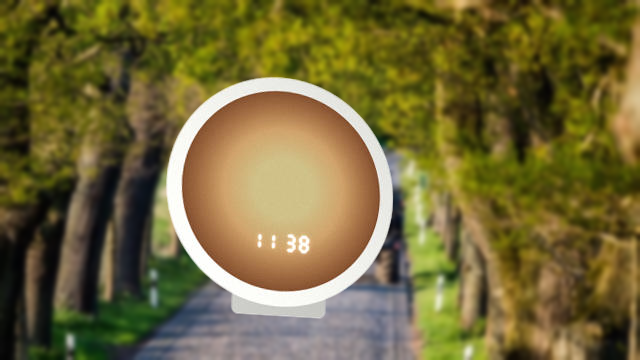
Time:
11.38
